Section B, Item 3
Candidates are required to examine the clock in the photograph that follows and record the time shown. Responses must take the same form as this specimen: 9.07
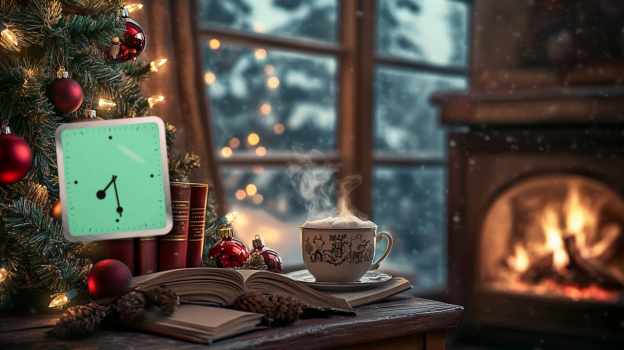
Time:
7.29
